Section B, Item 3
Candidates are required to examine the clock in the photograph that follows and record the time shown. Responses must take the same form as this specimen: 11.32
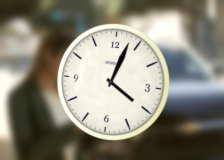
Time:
4.03
